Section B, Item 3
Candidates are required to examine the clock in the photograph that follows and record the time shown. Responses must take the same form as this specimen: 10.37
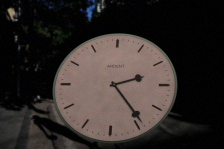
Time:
2.24
